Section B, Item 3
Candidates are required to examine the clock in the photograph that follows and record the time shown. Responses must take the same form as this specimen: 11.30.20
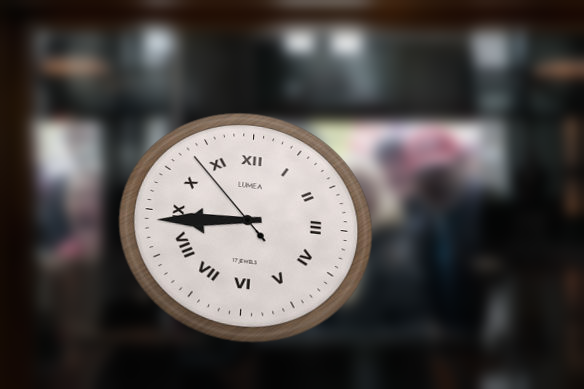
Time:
8.43.53
